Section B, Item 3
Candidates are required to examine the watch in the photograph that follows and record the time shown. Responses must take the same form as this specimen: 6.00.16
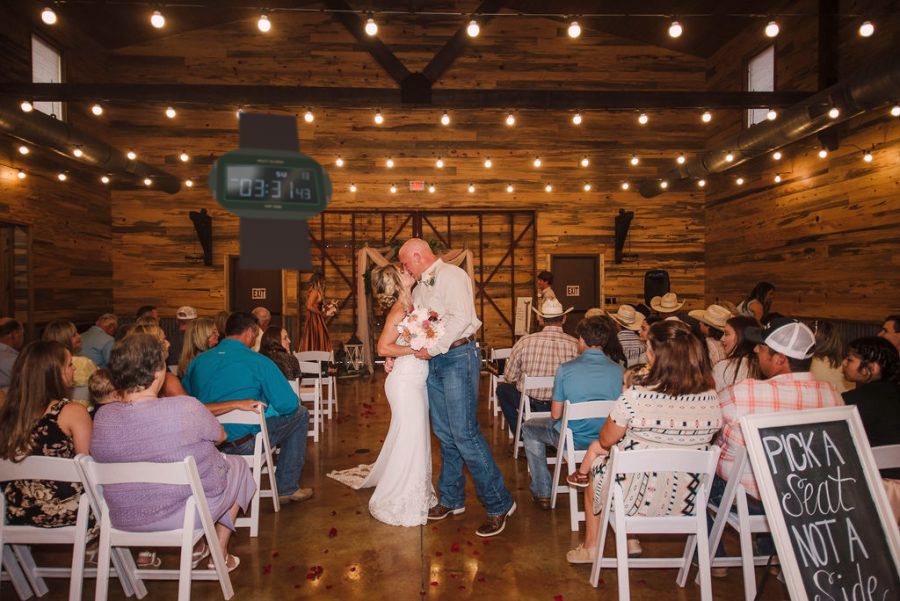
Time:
3.31.43
